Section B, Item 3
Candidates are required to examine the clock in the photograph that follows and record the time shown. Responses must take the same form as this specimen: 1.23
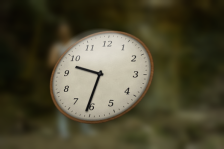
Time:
9.31
